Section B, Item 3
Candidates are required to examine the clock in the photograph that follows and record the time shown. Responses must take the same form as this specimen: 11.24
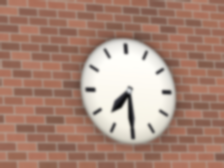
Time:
7.30
